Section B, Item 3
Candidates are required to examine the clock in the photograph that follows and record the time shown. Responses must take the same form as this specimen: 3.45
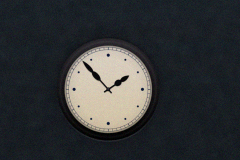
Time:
1.53
